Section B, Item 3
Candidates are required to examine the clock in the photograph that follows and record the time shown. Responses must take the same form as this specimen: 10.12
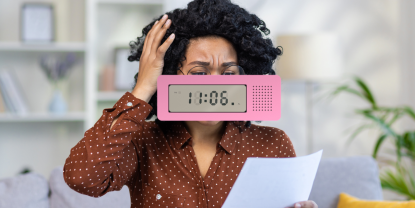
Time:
11.06
